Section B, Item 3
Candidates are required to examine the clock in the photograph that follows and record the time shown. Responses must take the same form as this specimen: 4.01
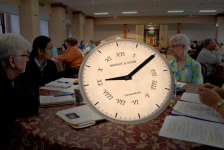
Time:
9.10
